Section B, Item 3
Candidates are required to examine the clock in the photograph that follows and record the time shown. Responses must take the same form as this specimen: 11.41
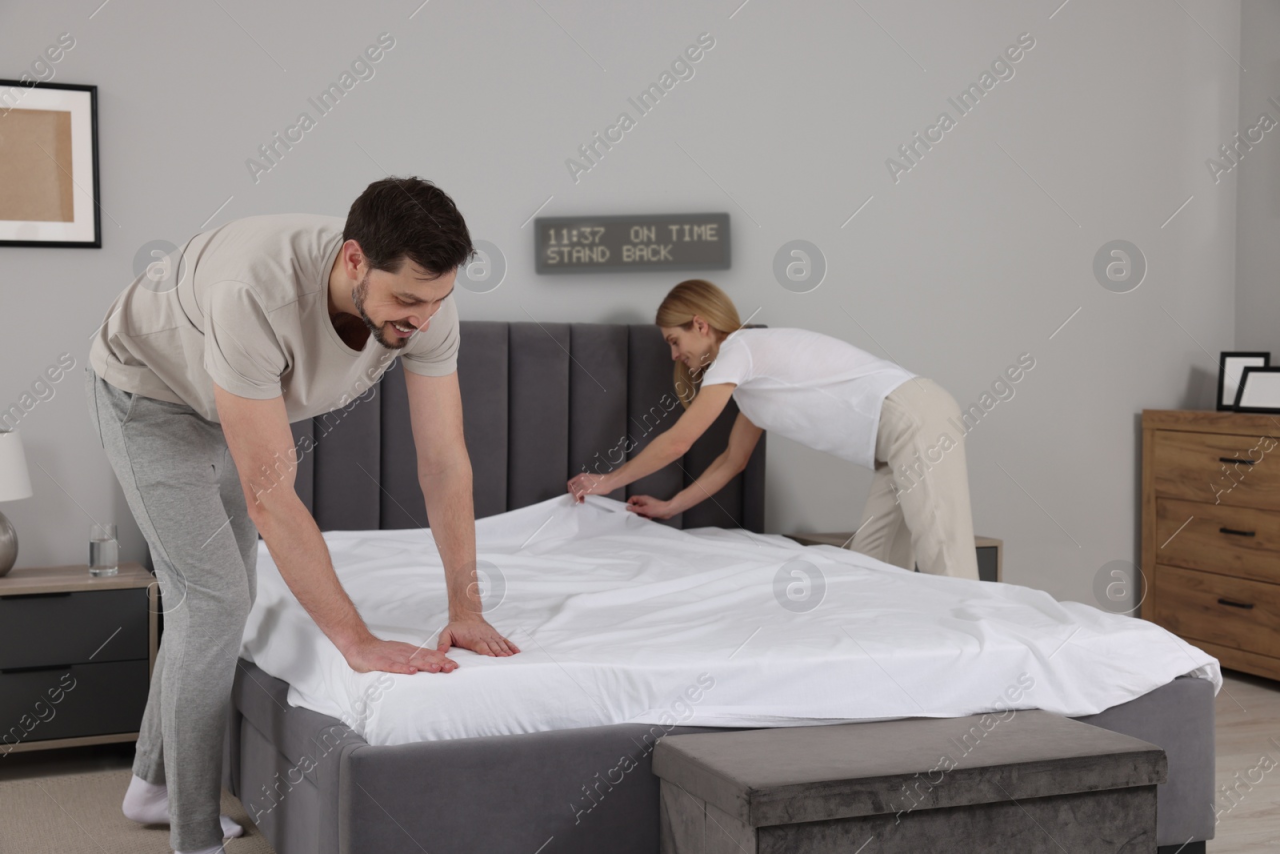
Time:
11.37
